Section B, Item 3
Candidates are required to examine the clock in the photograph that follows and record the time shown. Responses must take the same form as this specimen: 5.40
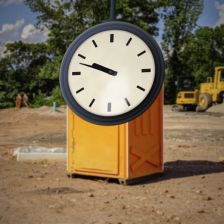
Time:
9.48
